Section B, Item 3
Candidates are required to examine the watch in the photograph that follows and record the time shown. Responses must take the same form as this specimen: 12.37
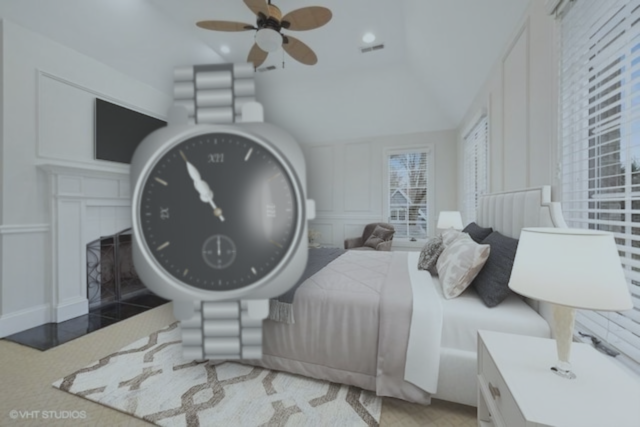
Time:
10.55
